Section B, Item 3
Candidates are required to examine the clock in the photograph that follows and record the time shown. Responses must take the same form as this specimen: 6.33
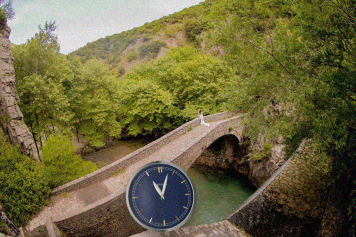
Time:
11.03
